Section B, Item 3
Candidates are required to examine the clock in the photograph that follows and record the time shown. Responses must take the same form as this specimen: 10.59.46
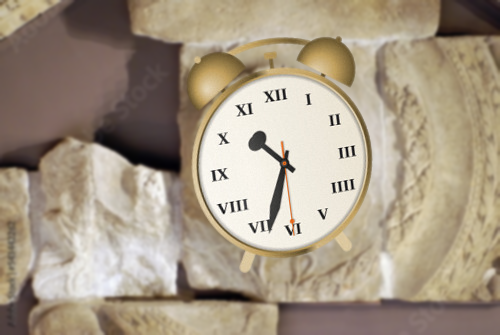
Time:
10.33.30
